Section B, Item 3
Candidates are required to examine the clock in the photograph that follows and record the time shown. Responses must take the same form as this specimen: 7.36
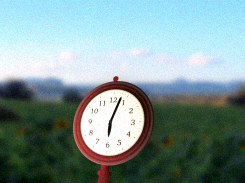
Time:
6.03
